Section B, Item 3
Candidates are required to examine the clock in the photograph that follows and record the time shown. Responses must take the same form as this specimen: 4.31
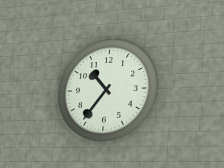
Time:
10.36
